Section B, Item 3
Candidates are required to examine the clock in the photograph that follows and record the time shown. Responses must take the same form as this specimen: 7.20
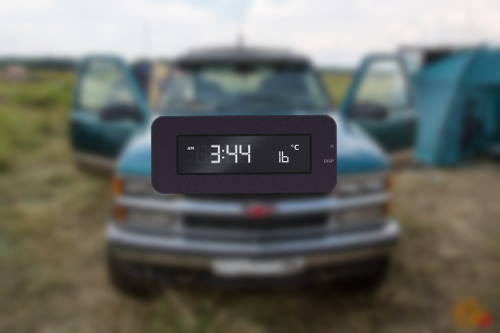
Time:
3.44
